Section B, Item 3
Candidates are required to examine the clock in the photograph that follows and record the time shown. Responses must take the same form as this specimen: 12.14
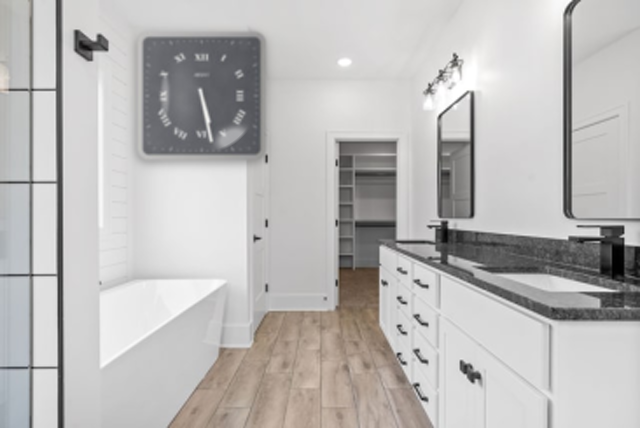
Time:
5.28
